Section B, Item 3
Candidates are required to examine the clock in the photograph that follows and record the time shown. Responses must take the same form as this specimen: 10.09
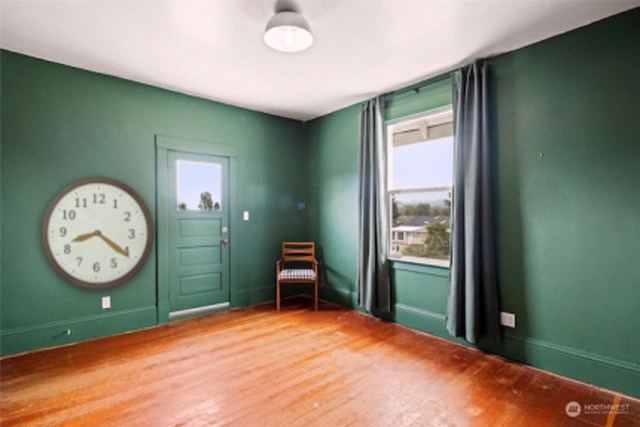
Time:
8.21
